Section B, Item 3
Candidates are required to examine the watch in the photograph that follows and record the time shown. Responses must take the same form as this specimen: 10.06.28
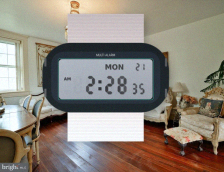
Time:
2.28.35
